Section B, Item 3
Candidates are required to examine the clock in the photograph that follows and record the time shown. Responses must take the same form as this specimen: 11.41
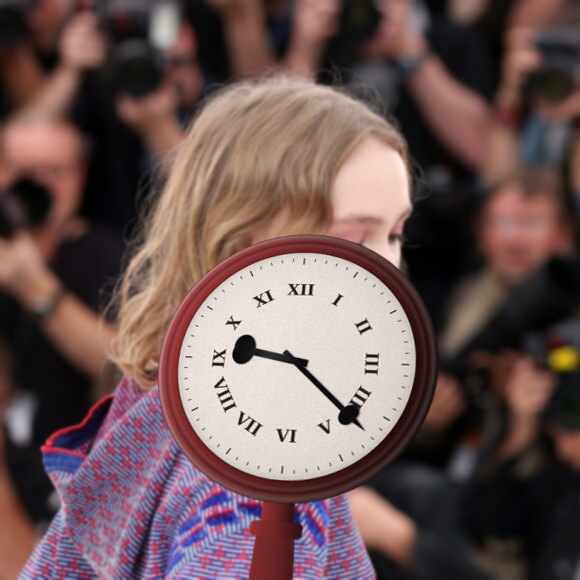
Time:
9.22
